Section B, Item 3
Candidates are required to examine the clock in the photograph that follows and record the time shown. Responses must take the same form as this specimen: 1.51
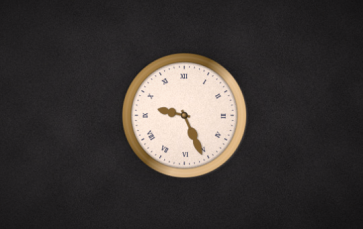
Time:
9.26
